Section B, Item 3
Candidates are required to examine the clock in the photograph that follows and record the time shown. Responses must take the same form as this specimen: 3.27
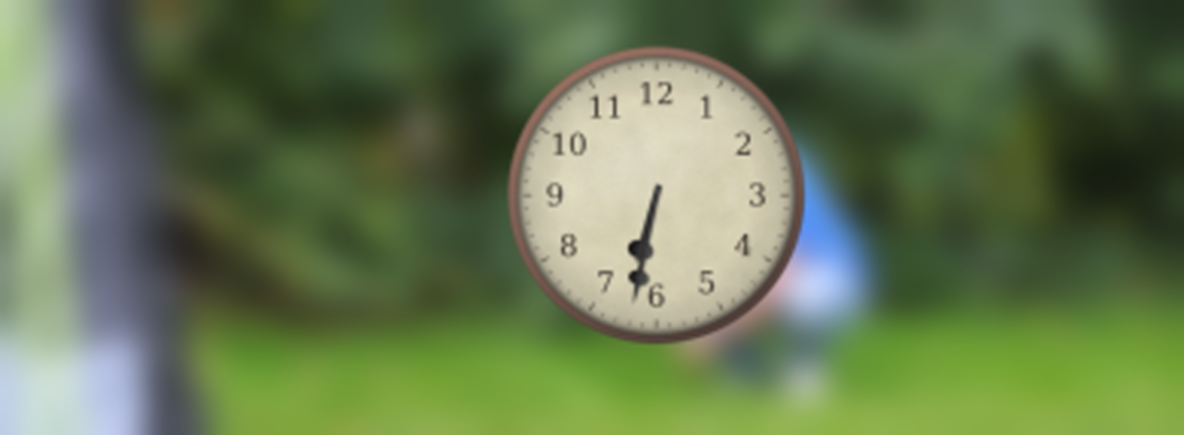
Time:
6.32
